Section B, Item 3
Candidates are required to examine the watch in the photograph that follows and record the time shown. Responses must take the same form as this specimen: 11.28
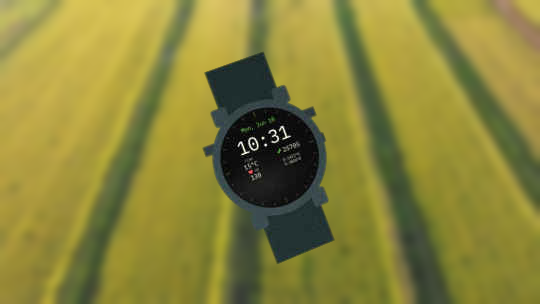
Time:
10.31
